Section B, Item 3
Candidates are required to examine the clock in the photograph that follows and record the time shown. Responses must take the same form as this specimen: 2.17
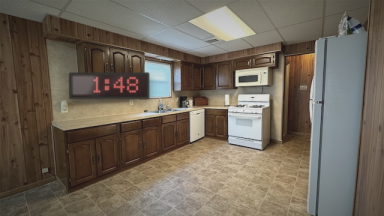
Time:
1.48
